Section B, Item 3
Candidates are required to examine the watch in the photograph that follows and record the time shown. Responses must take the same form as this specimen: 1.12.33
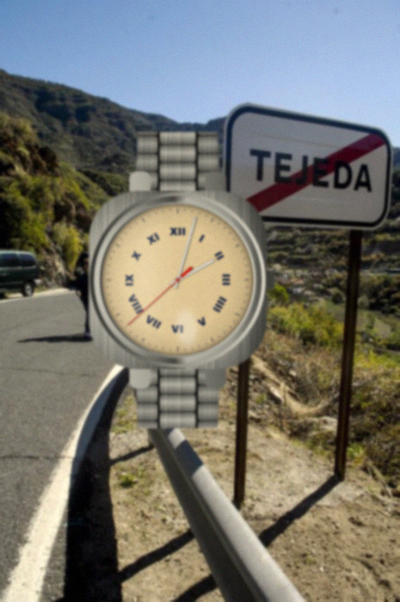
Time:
2.02.38
